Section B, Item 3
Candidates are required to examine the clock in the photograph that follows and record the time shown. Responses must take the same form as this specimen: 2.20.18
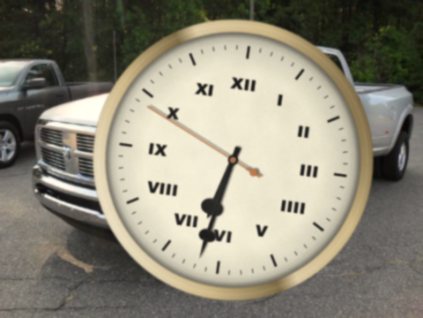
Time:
6.31.49
